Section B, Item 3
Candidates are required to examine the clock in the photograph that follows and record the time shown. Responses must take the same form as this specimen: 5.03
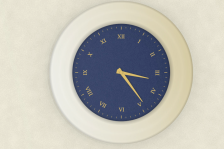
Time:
3.24
